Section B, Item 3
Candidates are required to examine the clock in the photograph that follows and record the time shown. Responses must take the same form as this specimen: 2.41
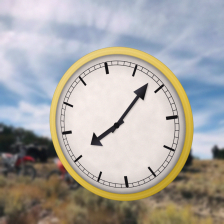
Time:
8.08
